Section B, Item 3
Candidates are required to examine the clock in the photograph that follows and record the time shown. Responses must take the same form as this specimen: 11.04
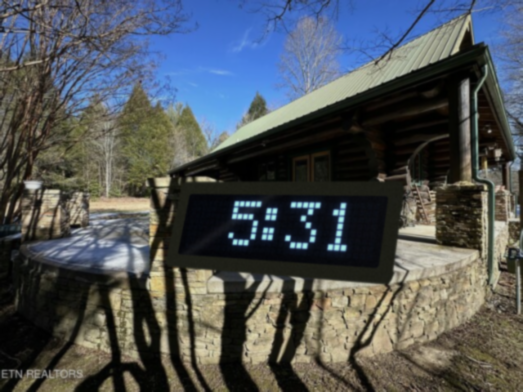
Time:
5.31
